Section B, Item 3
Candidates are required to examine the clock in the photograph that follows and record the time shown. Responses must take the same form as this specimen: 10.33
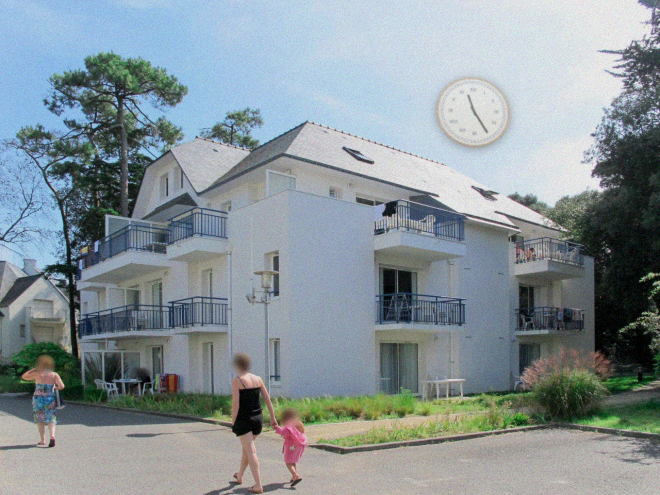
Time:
11.25
